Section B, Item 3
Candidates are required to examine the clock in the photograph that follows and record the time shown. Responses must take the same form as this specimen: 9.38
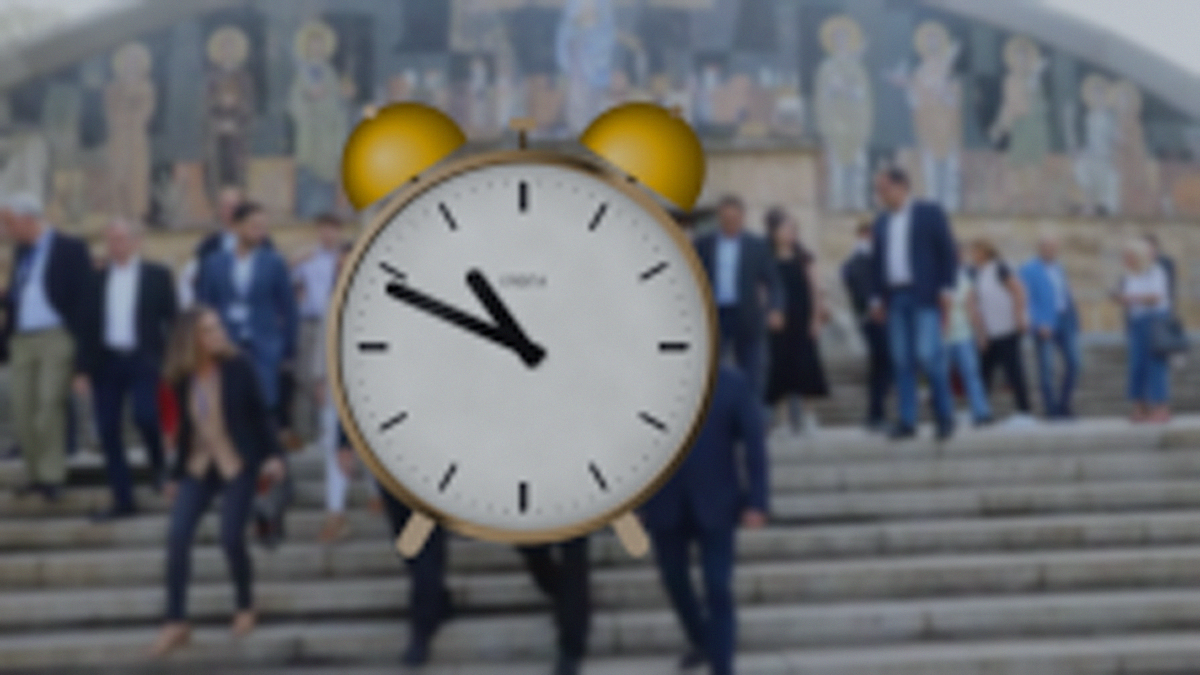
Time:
10.49
